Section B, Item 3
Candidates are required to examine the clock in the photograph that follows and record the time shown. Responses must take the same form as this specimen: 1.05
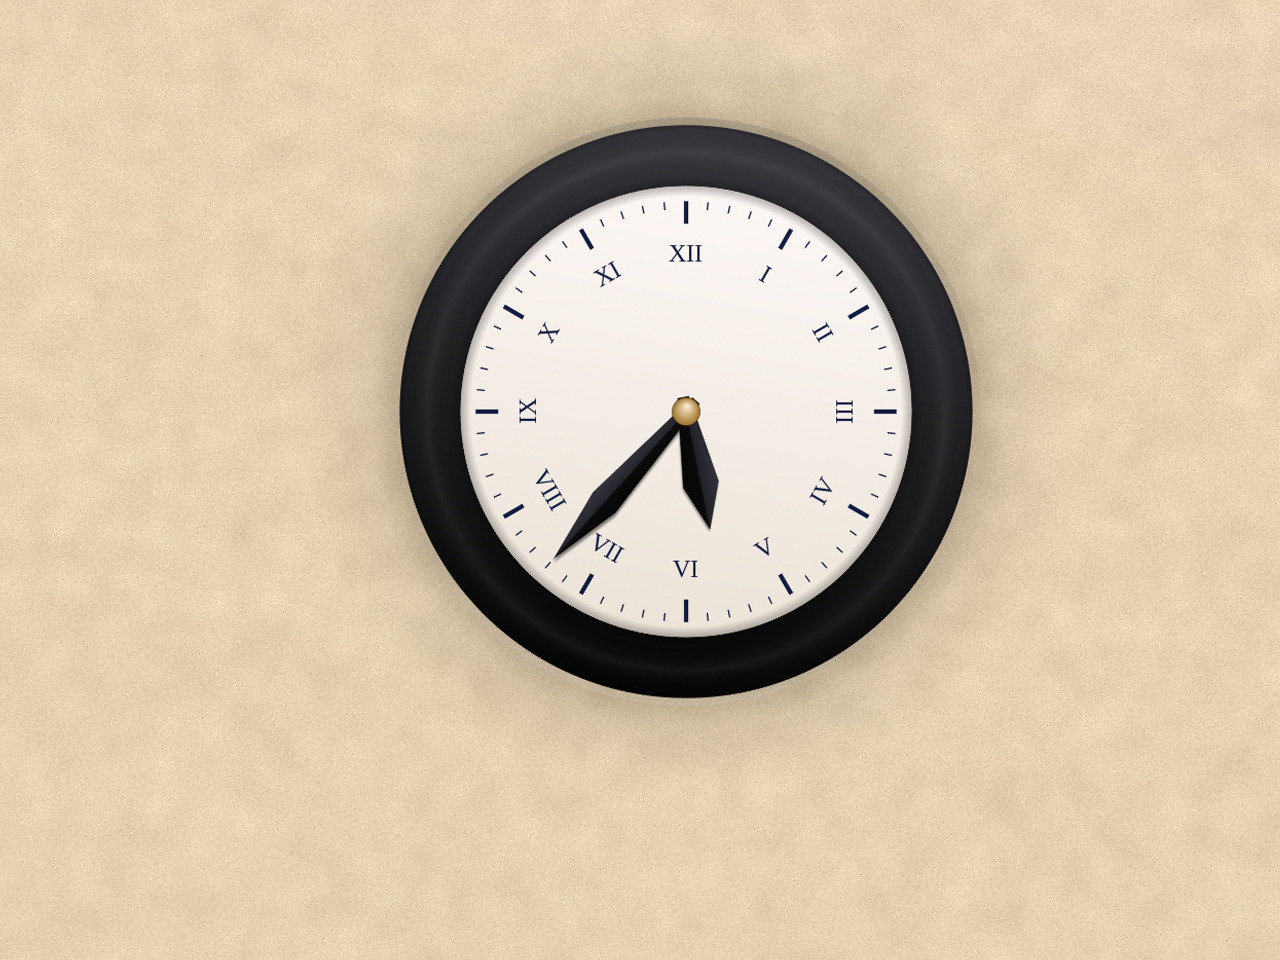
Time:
5.37
